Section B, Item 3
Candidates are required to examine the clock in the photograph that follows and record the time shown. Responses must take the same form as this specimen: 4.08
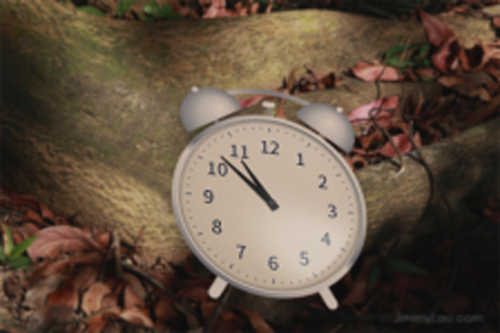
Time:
10.52
